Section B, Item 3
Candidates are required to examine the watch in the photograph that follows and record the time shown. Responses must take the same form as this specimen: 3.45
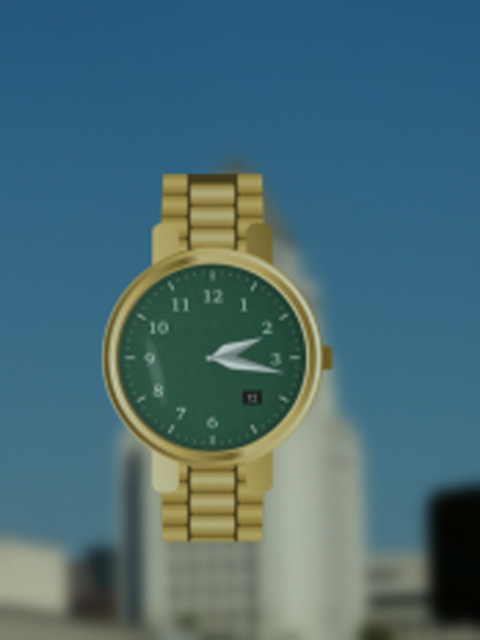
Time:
2.17
